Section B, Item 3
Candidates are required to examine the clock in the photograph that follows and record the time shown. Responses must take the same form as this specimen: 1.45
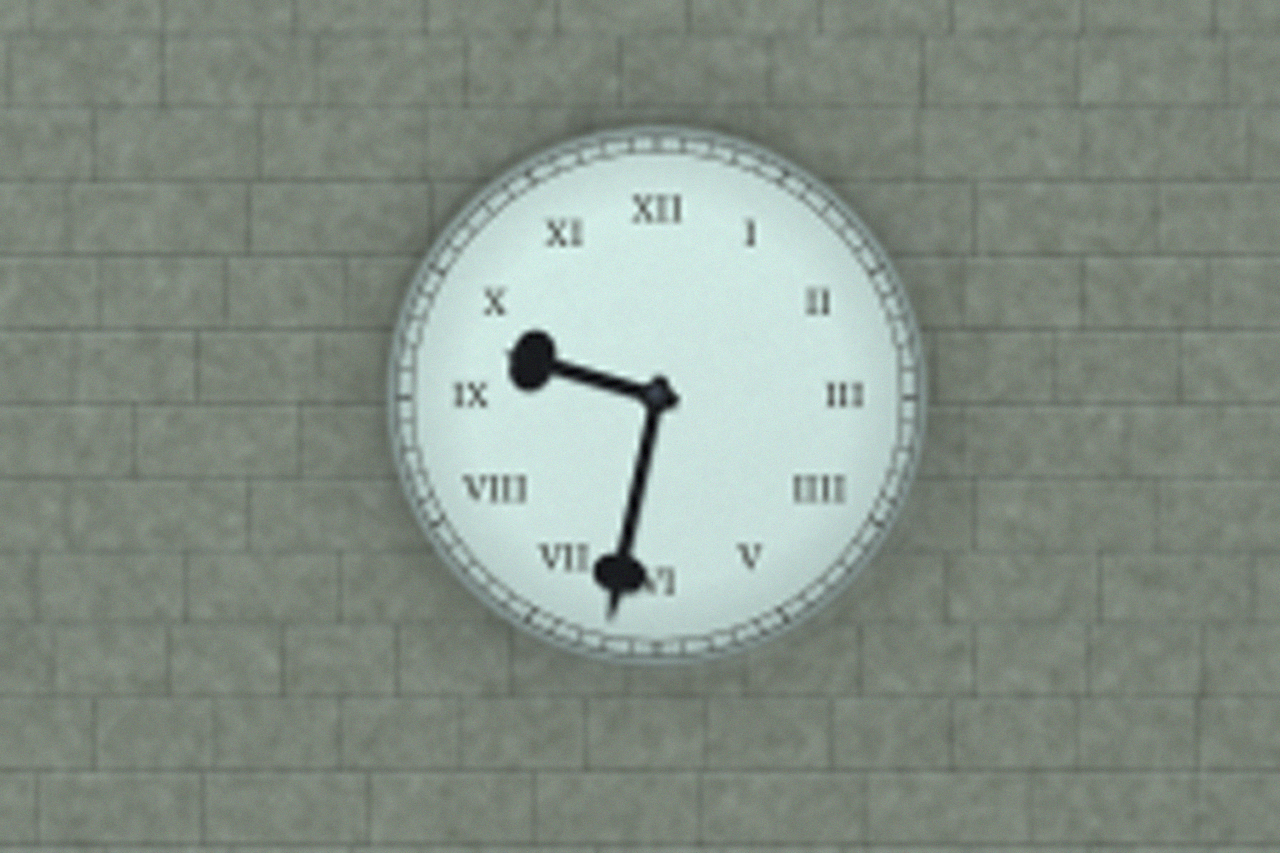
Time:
9.32
